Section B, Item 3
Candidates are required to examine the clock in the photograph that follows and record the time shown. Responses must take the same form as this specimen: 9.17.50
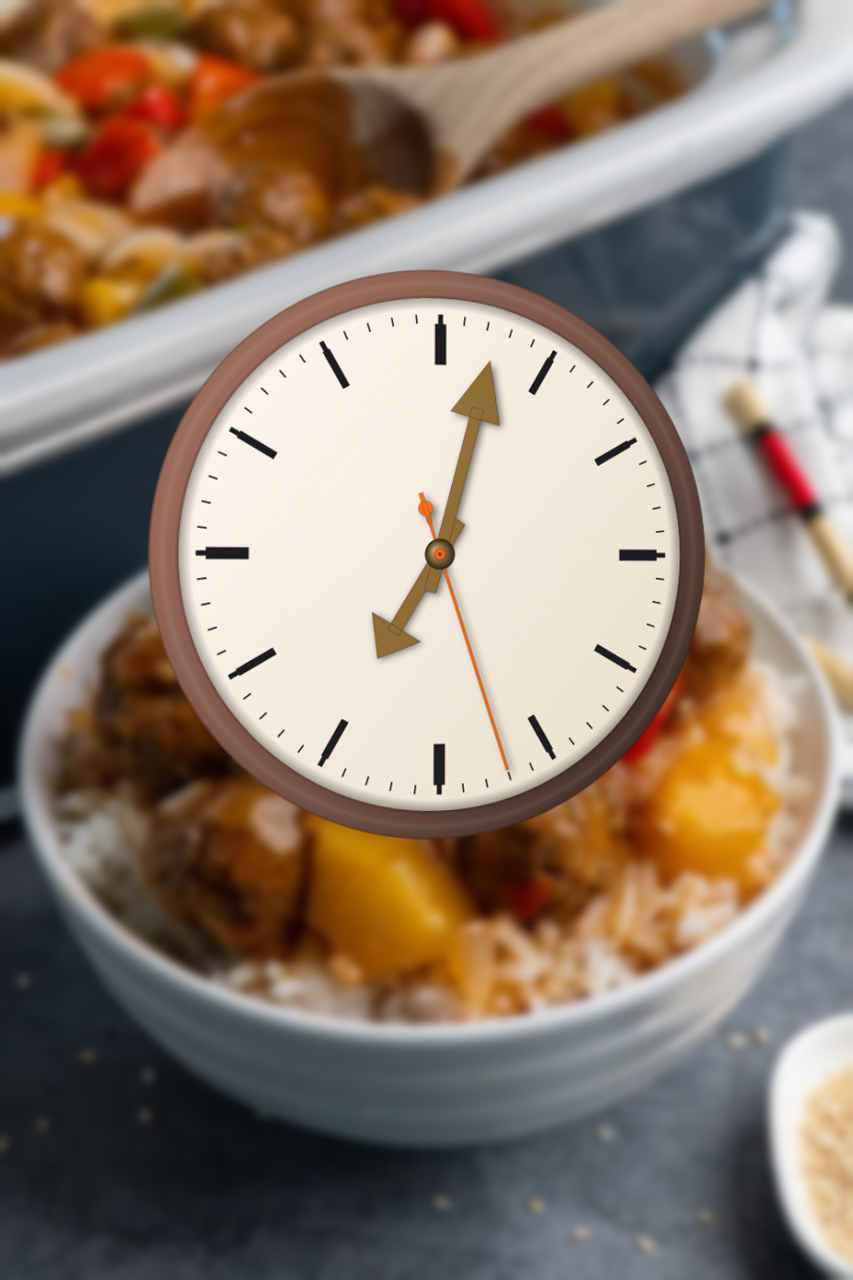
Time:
7.02.27
